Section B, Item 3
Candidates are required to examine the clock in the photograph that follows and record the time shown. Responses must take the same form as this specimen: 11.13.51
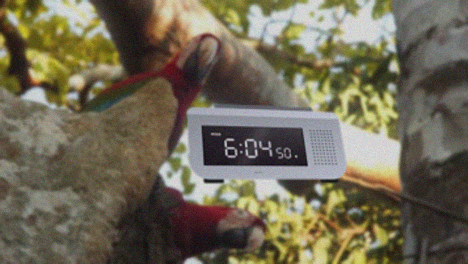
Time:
6.04.50
